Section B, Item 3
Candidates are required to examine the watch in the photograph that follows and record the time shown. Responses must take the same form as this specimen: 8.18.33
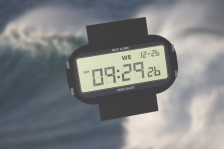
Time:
9.29.26
